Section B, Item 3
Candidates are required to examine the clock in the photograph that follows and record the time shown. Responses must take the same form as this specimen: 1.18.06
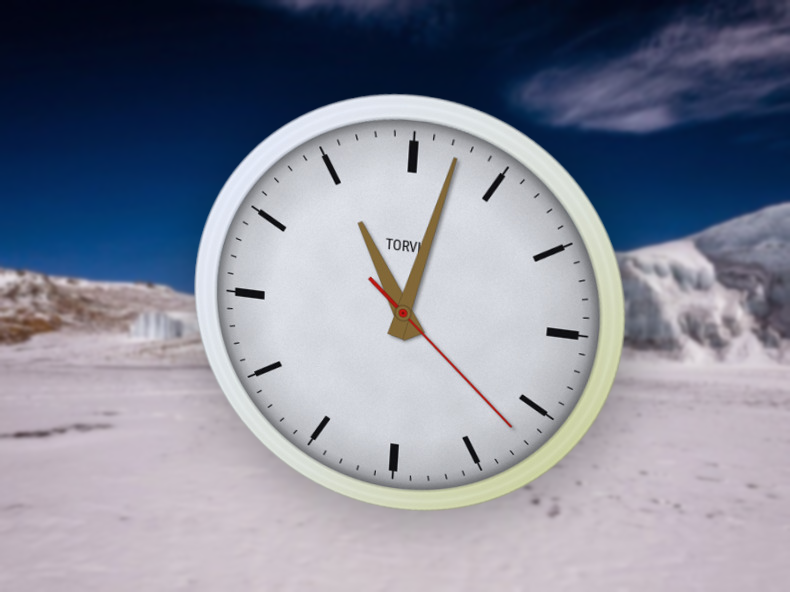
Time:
11.02.22
